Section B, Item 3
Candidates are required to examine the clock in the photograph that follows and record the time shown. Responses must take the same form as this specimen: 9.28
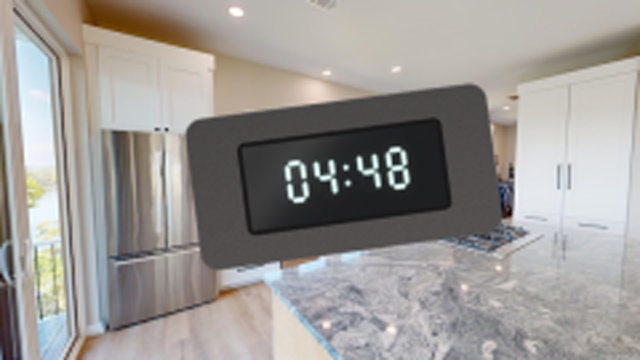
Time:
4.48
